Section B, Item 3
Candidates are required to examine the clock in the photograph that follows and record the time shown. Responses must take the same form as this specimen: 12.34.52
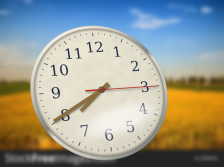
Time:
7.40.15
